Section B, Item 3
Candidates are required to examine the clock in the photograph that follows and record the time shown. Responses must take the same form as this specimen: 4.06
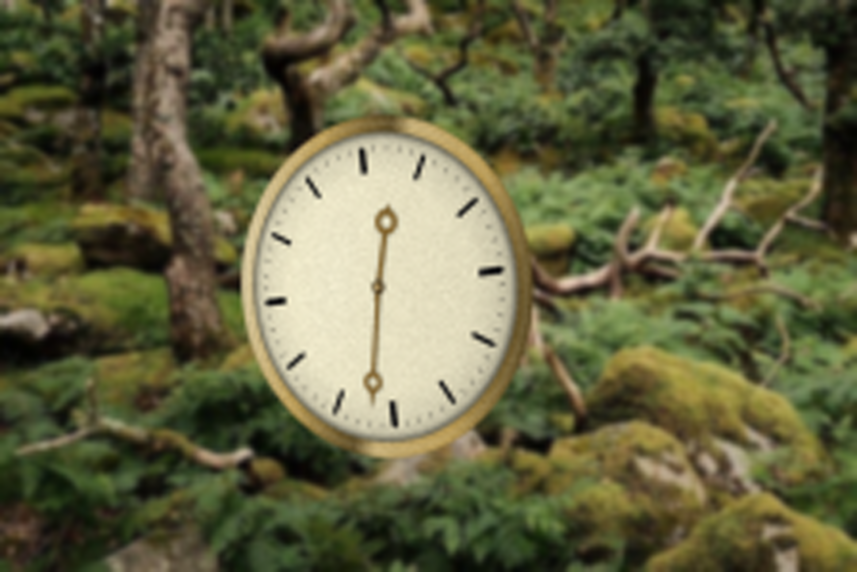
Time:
12.32
